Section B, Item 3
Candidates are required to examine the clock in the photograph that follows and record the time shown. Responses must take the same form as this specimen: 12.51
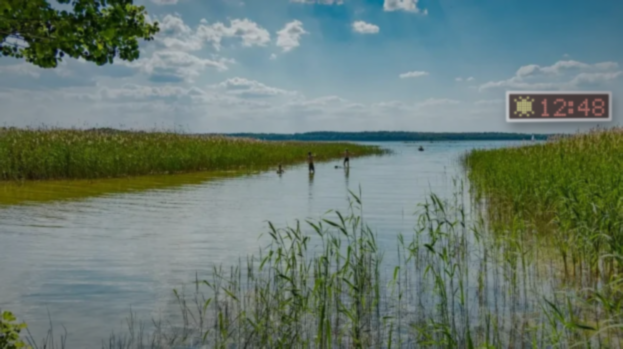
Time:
12.48
